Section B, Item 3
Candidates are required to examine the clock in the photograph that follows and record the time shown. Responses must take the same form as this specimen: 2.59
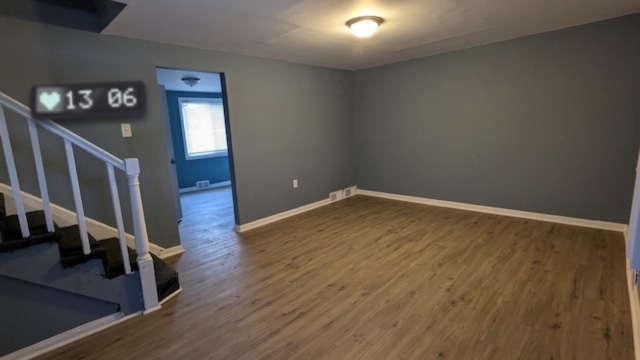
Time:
13.06
